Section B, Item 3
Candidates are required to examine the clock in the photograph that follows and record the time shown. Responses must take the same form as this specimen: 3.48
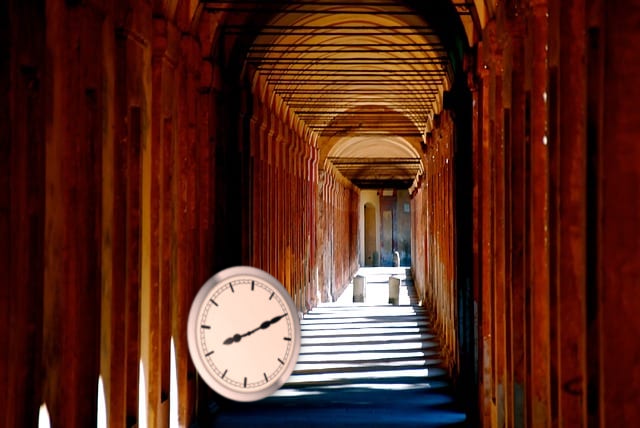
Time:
8.10
